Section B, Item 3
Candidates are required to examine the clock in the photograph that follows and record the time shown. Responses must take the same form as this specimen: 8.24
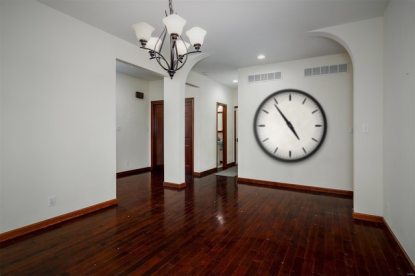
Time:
4.54
